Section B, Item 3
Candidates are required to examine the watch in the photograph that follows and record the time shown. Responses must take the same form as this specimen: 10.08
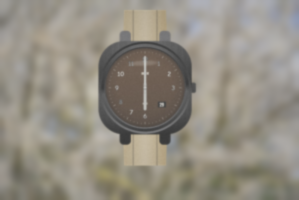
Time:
6.00
